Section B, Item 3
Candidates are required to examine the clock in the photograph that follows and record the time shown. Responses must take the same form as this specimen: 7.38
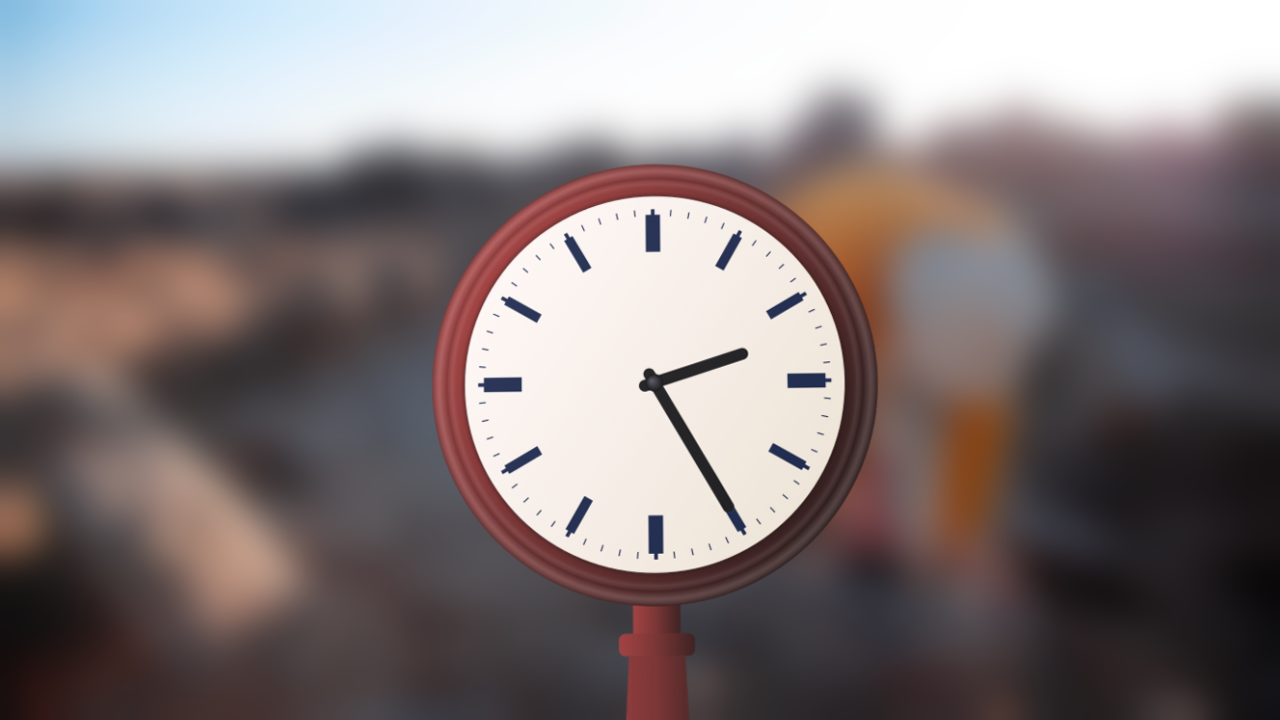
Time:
2.25
